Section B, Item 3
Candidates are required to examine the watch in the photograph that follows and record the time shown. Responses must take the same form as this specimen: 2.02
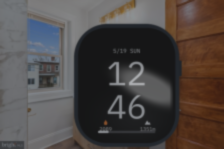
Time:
12.46
